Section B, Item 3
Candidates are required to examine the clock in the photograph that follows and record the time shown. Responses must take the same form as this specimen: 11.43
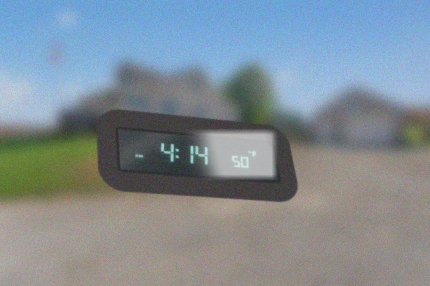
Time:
4.14
